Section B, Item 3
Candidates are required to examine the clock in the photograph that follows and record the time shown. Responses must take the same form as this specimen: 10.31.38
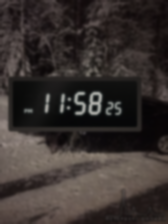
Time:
11.58.25
